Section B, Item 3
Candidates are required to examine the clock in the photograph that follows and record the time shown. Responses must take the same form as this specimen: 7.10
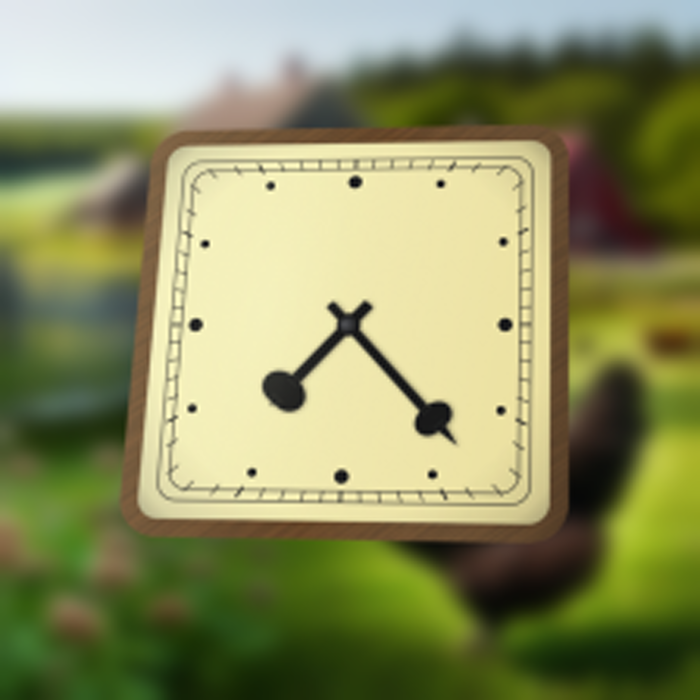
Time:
7.23
